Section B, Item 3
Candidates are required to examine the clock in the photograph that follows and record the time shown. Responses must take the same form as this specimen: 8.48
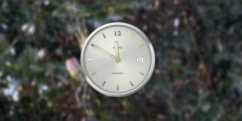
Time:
11.50
